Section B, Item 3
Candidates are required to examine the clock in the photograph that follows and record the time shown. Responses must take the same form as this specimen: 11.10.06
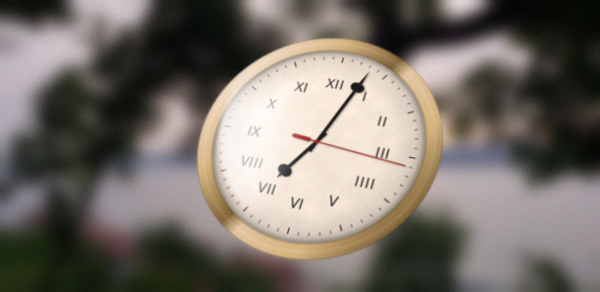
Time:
7.03.16
